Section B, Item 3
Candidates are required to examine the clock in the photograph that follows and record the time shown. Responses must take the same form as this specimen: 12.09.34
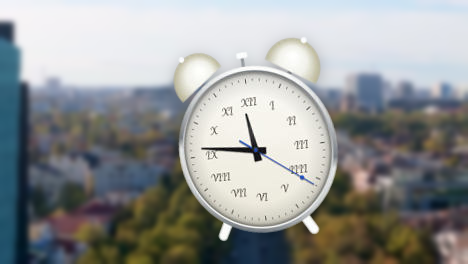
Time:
11.46.21
